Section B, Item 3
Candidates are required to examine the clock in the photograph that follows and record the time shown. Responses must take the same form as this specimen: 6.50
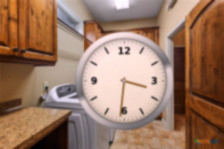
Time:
3.31
